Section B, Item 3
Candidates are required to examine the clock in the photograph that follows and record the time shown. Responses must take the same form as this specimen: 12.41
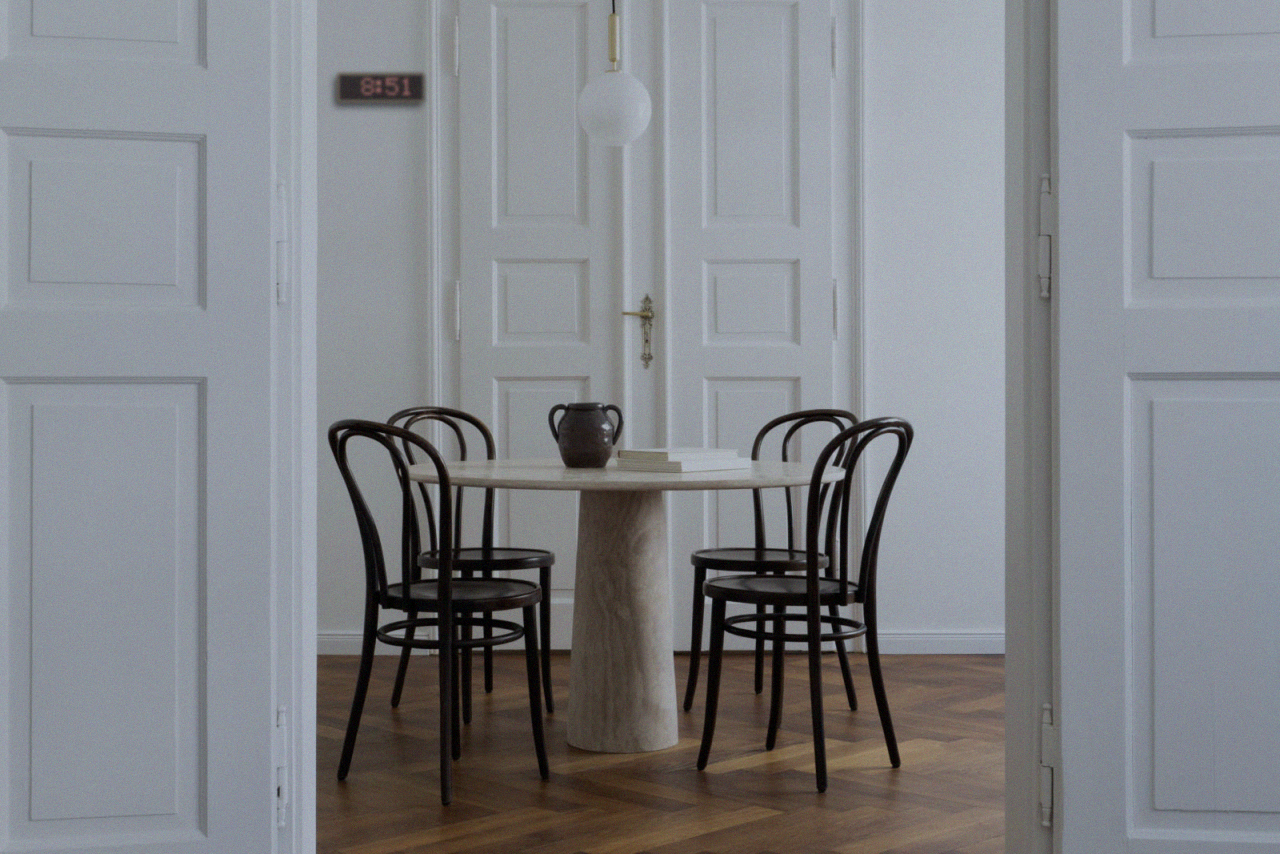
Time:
8.51
